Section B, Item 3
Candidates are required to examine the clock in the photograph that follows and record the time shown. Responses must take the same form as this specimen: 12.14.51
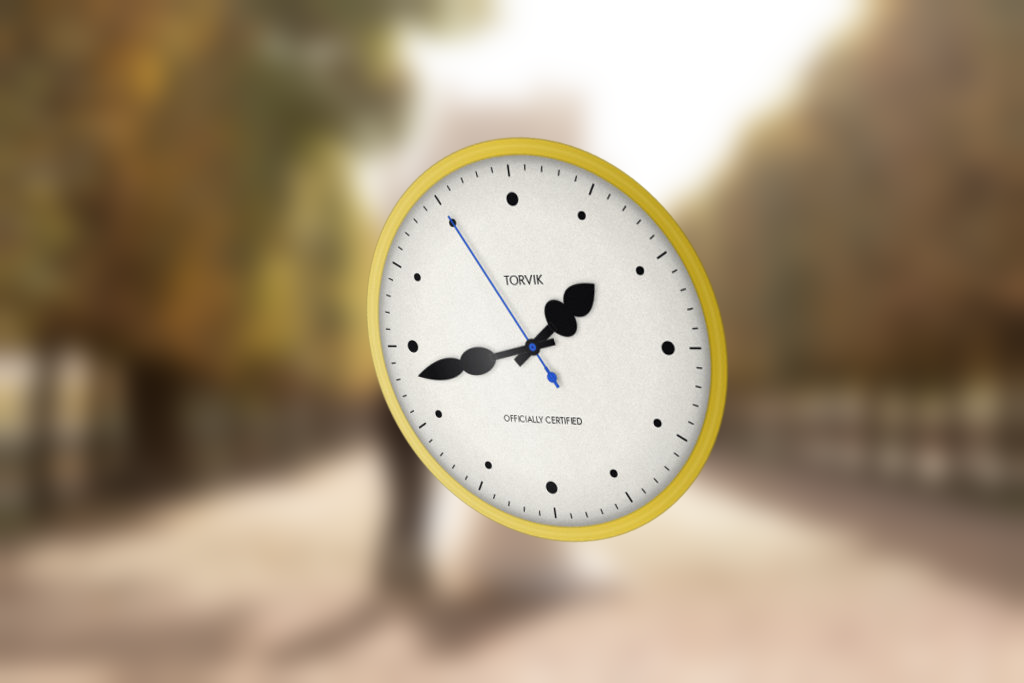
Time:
1.42.55
